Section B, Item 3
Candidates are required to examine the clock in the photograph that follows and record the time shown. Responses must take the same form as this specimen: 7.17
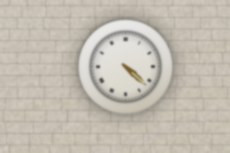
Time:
4.22
